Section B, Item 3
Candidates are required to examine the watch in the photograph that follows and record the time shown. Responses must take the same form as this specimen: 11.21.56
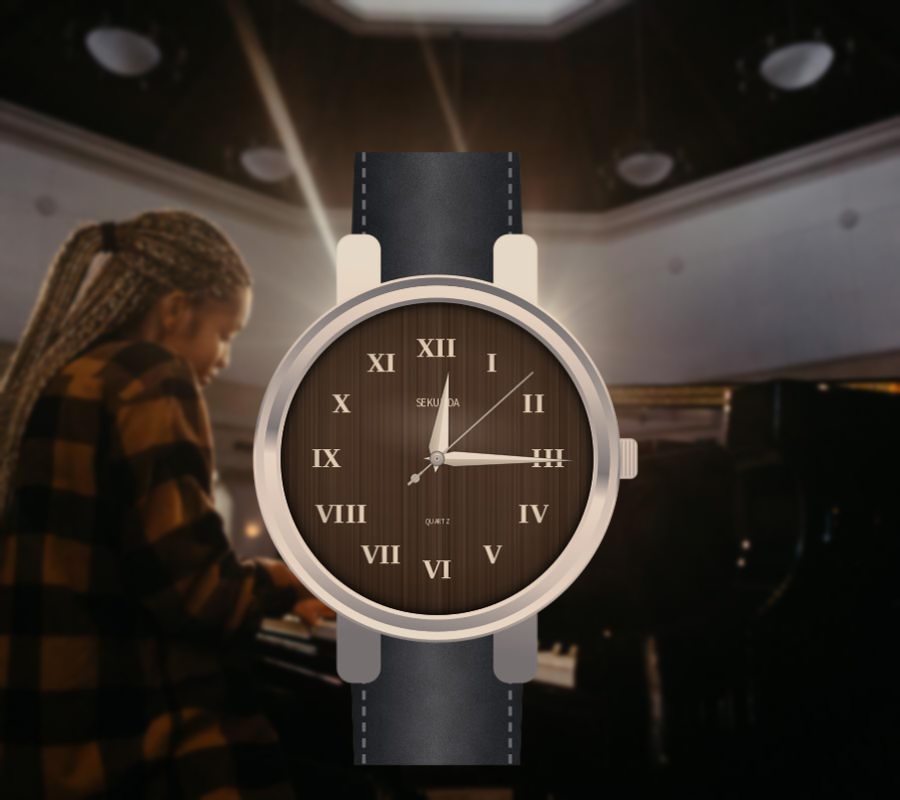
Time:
12.15.08
